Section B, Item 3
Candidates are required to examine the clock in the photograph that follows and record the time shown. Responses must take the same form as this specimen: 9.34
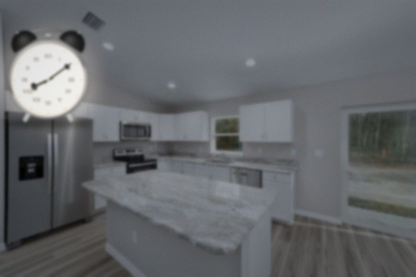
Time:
8.09
